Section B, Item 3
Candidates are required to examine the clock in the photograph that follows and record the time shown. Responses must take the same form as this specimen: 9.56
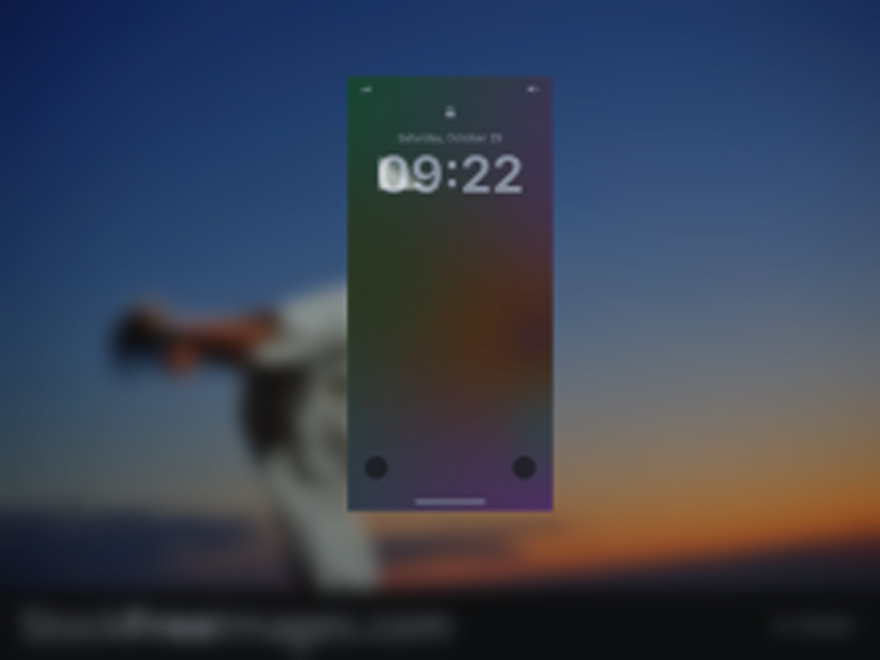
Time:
9.22
